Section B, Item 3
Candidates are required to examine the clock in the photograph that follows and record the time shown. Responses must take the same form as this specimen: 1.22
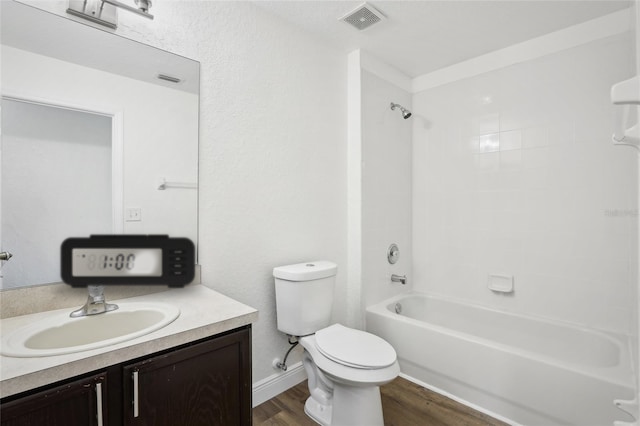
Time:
1.00
